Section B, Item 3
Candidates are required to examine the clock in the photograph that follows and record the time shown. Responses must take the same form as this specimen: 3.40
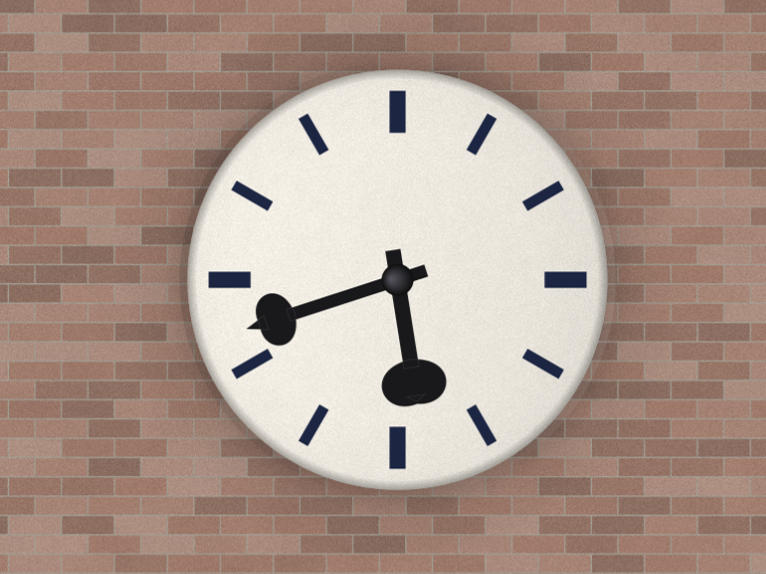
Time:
5.42
